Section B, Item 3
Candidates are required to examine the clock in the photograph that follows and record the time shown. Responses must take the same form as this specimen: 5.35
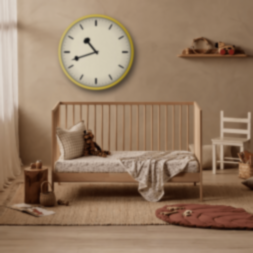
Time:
10.42
